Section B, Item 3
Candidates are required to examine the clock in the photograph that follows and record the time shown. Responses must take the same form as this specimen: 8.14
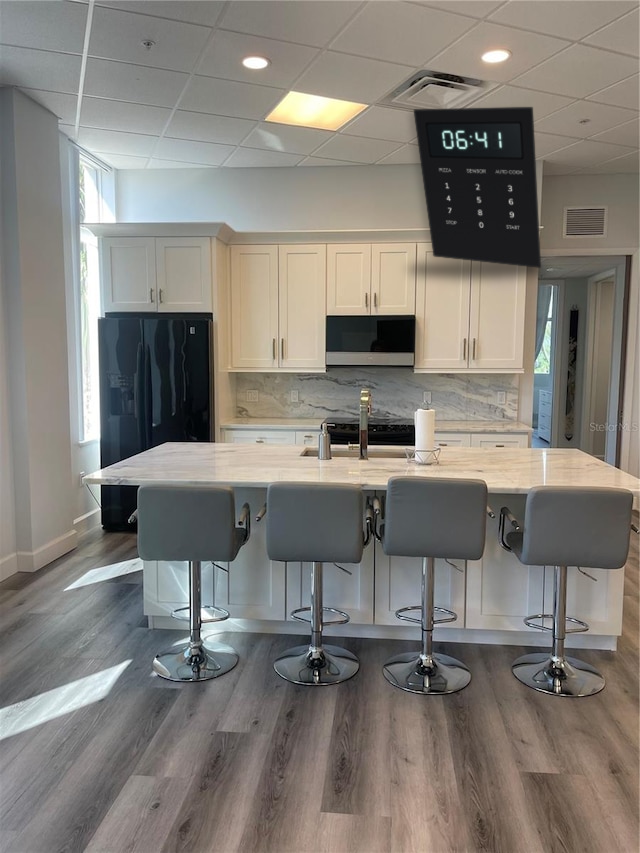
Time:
6.41
